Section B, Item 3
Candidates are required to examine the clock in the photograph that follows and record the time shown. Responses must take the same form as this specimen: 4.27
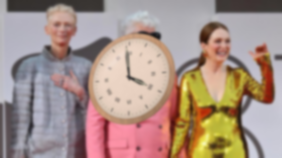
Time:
3.59
